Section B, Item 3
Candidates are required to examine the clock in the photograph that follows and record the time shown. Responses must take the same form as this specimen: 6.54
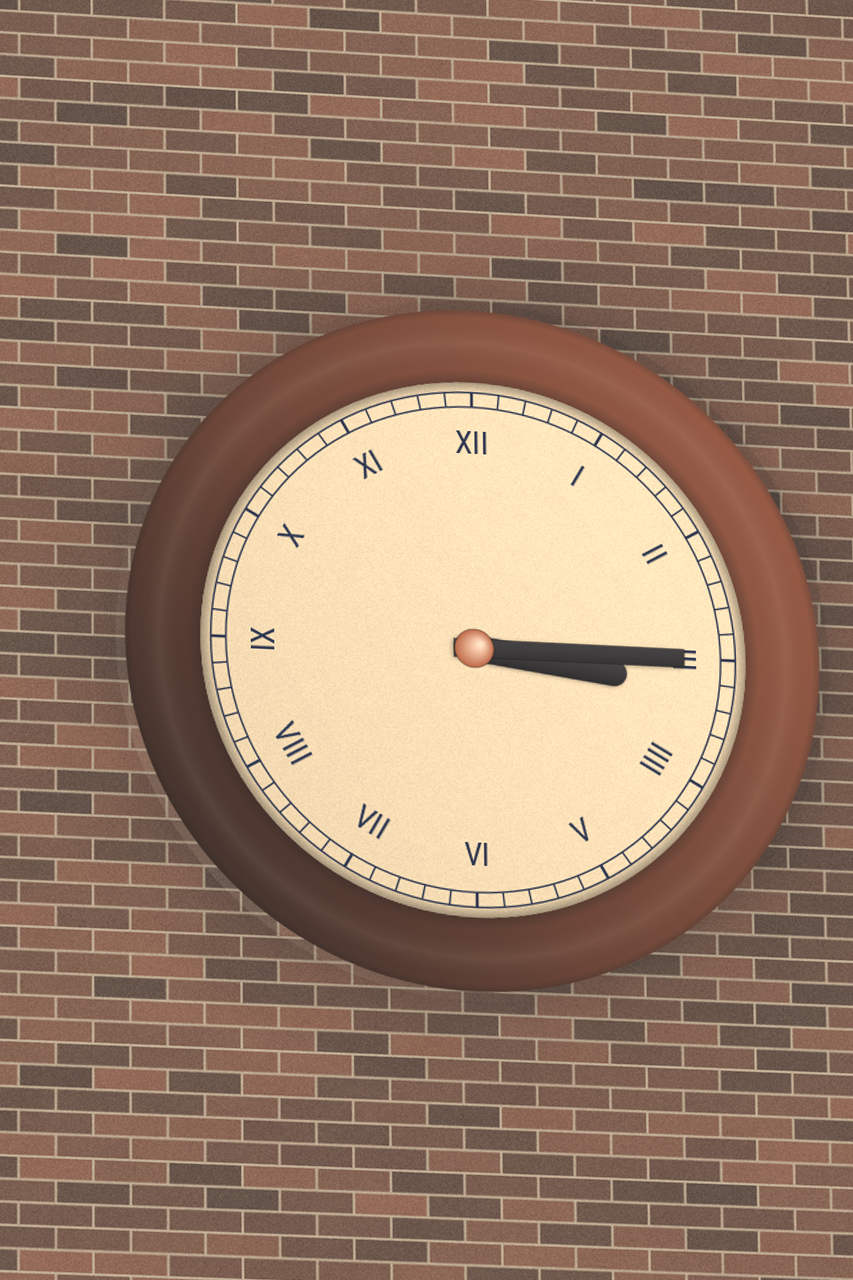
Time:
3.15
